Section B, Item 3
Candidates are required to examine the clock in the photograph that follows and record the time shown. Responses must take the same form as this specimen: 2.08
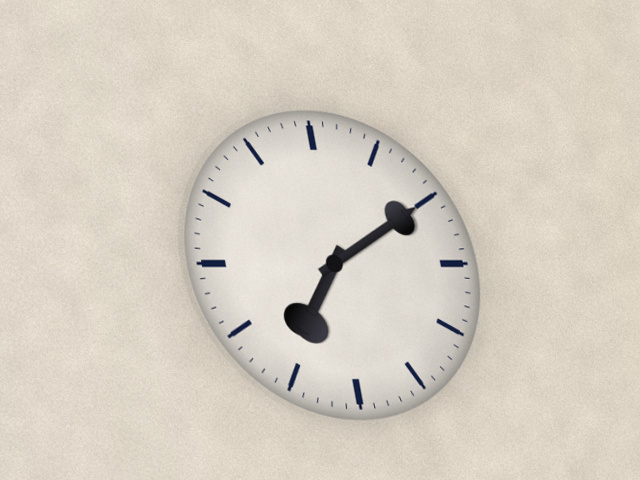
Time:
7.10
